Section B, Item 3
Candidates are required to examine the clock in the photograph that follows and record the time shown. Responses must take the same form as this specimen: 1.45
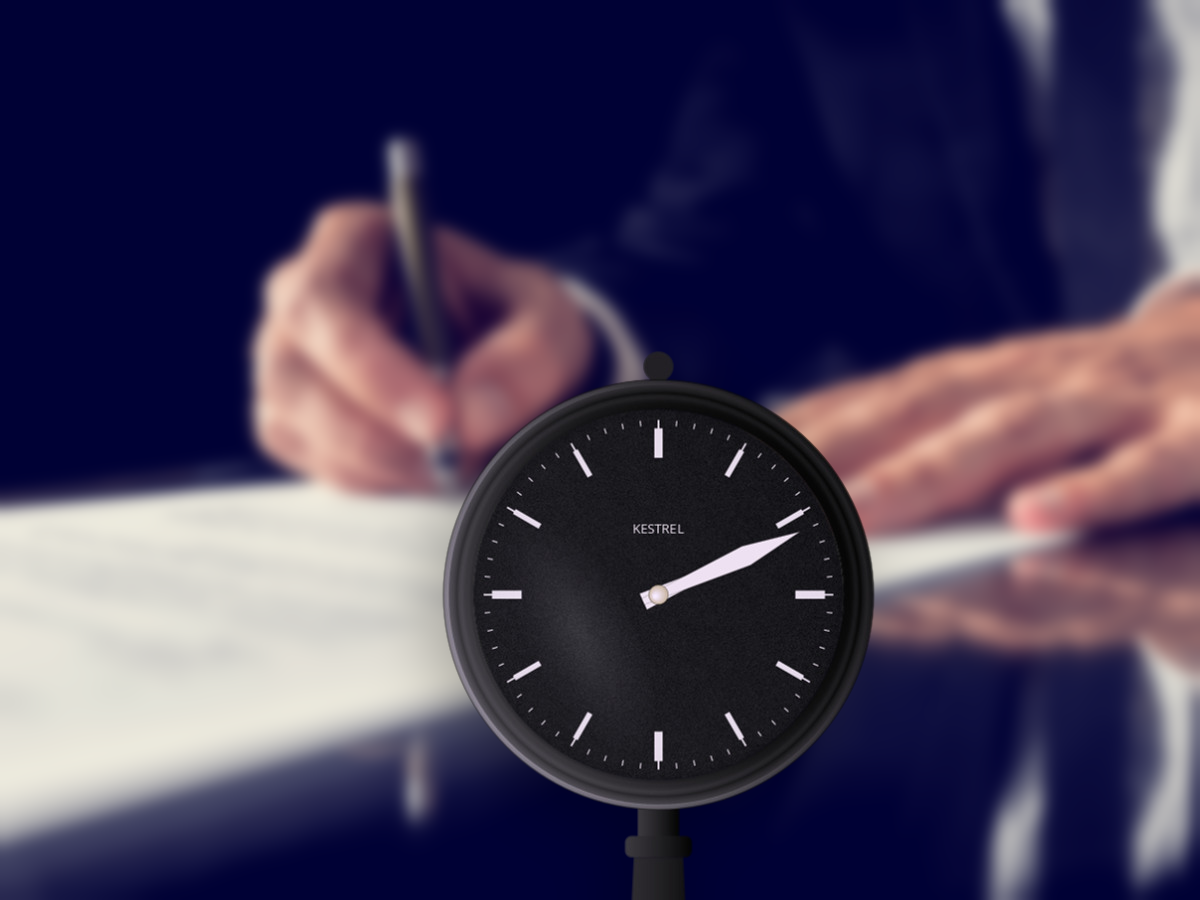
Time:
2.11
